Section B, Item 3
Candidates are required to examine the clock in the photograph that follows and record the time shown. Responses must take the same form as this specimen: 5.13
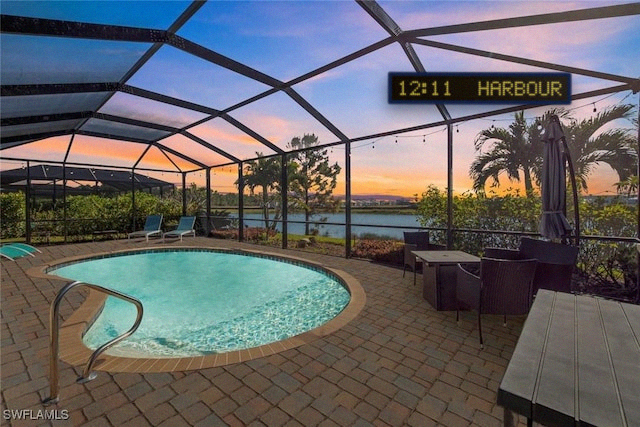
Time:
12.11
